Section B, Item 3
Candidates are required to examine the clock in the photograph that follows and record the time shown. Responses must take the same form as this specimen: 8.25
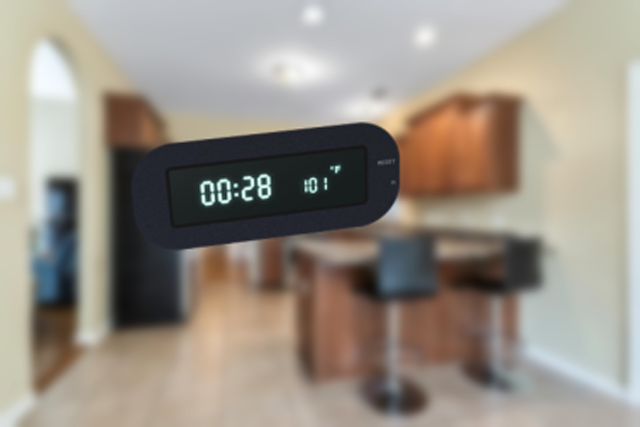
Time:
0.28
